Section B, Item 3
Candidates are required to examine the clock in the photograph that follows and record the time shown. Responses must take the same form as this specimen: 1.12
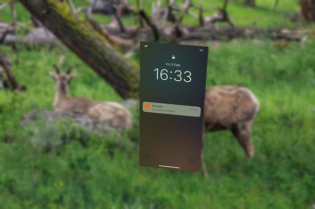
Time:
16.33
